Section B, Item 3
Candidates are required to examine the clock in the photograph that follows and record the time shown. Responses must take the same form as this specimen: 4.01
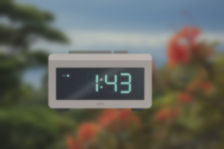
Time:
1.43
